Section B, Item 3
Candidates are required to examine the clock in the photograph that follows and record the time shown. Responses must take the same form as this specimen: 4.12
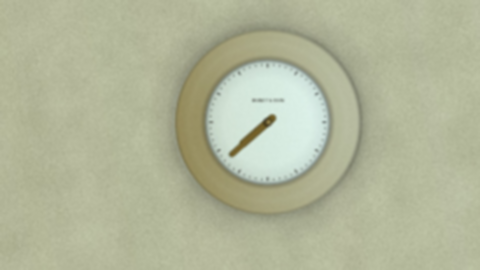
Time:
7.38
